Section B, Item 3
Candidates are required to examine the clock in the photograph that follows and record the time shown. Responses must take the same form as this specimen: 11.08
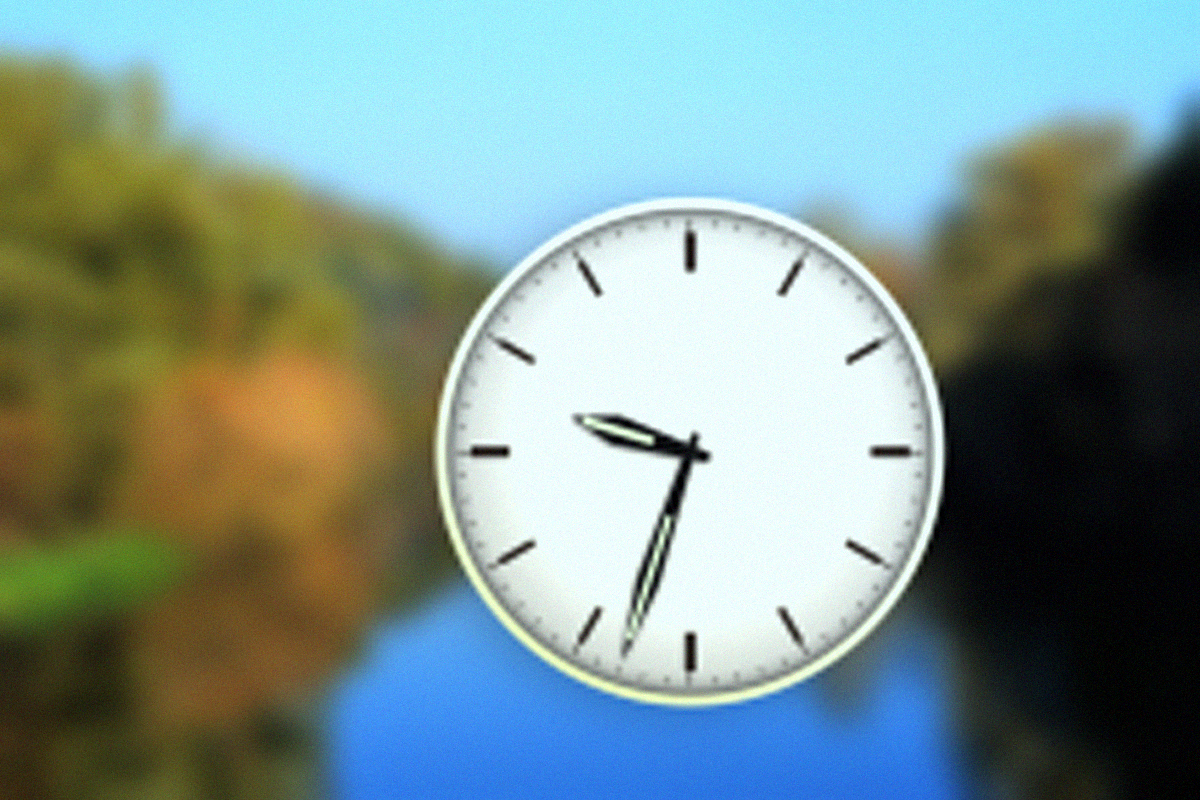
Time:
9.33
